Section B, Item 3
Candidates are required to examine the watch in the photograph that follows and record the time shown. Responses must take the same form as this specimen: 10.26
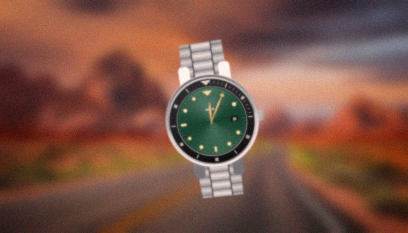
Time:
12.05
